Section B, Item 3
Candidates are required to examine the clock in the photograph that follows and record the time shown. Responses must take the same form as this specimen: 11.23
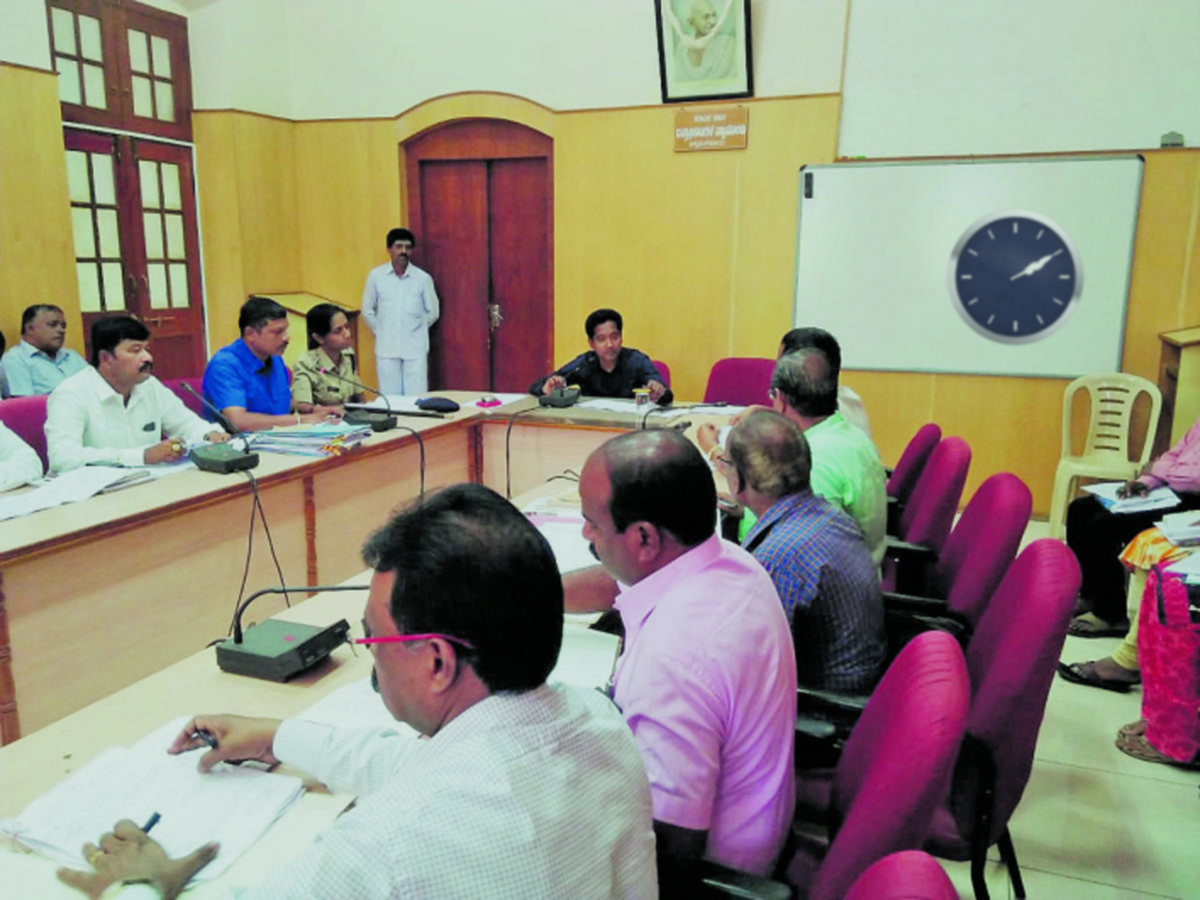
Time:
2.10
